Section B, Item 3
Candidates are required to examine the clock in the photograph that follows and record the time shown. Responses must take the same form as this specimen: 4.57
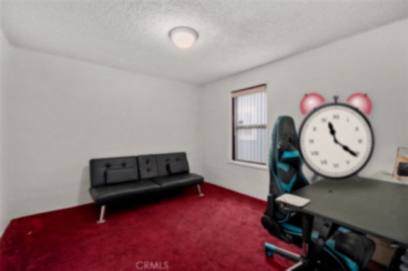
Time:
11.21
